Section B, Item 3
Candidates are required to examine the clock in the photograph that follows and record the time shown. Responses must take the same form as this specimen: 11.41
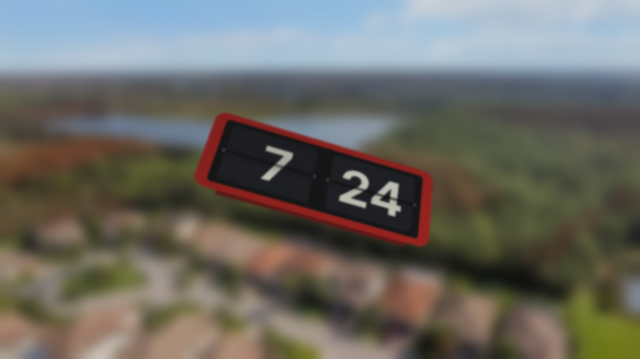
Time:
7.24
